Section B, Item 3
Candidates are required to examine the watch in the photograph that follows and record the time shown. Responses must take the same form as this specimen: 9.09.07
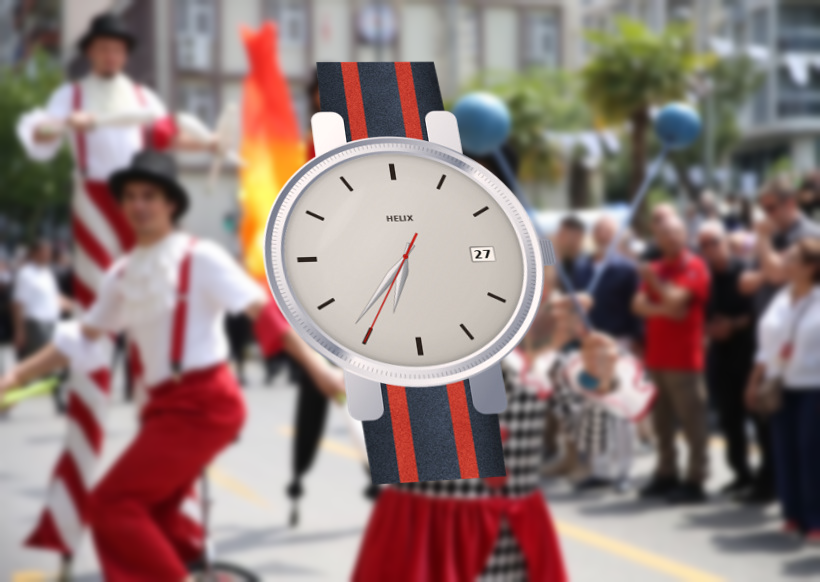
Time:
6.36.35
